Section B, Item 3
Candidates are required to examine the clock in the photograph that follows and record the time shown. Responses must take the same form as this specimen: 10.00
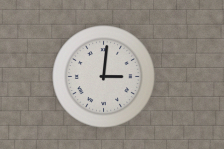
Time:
3.01
